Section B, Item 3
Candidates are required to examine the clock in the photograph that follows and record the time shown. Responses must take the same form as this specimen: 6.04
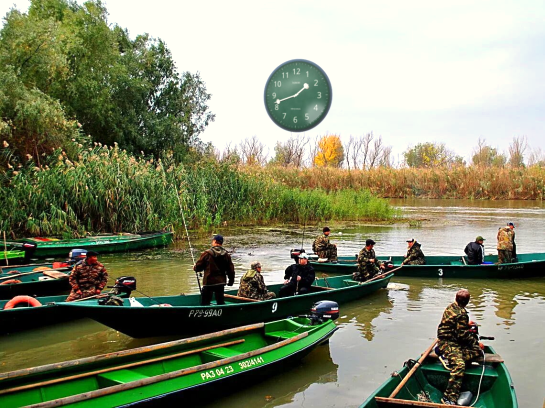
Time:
1.42
